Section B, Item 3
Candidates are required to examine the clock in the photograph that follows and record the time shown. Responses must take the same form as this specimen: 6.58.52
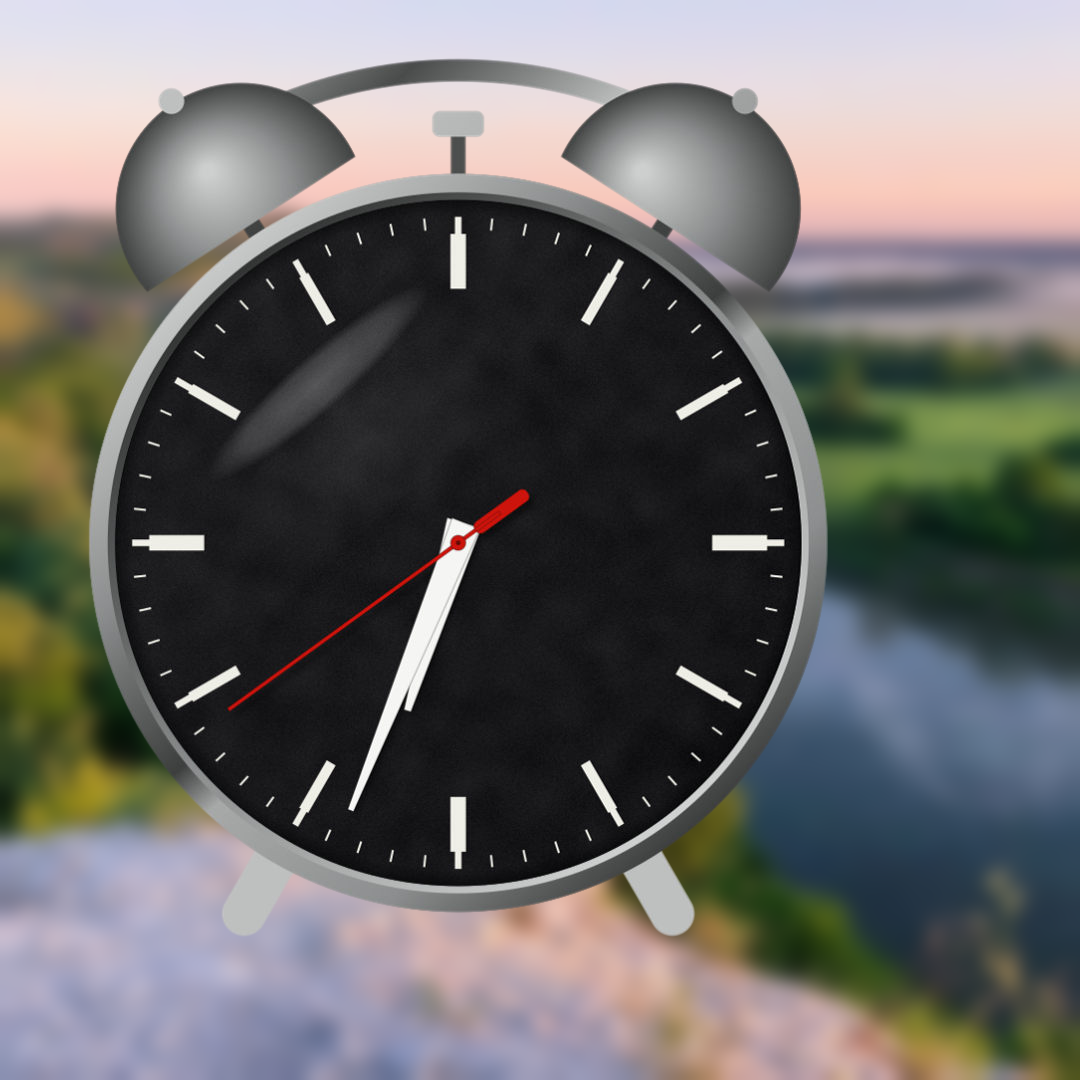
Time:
6.33.39
